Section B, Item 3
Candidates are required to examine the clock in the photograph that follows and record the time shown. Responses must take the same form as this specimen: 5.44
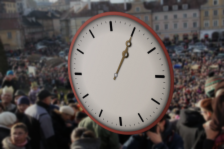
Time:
1.05
